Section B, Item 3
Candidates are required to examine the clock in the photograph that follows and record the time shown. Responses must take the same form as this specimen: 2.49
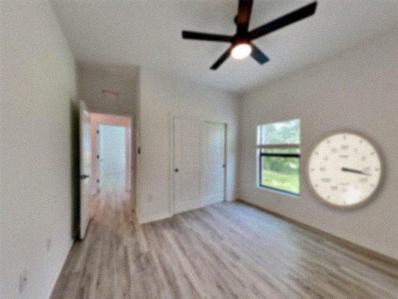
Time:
3.17
